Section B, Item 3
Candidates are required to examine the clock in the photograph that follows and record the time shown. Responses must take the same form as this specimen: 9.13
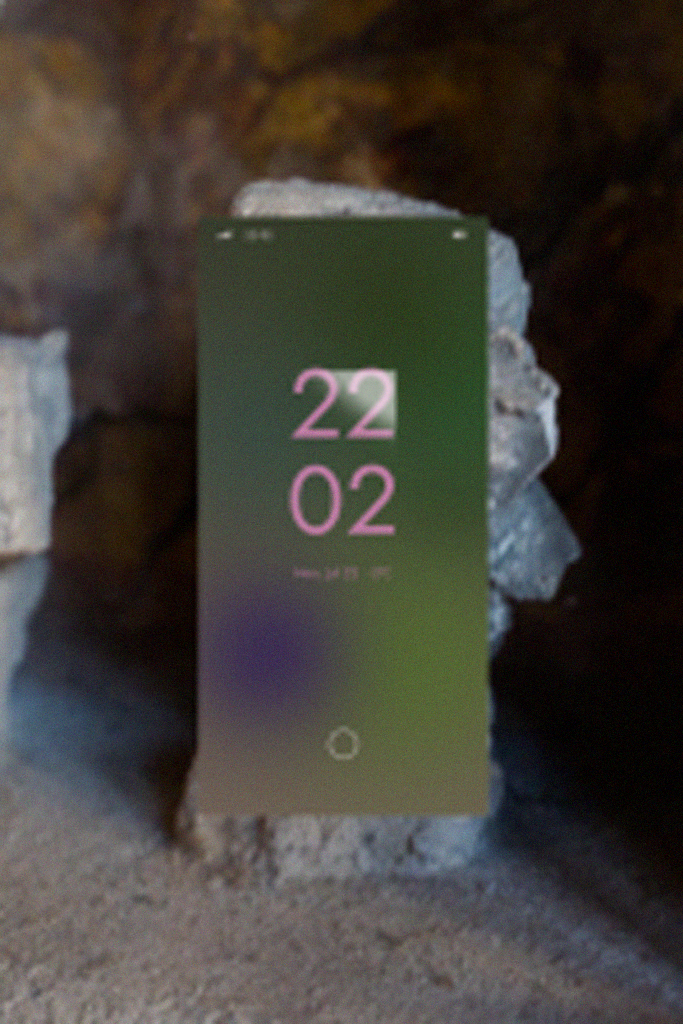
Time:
22.02
